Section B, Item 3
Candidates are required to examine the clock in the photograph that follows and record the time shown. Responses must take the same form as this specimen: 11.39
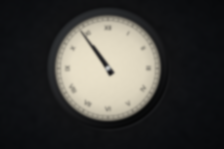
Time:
10.54
